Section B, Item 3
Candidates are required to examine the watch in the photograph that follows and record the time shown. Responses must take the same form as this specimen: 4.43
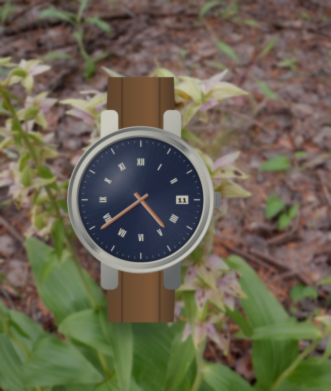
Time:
4.39
